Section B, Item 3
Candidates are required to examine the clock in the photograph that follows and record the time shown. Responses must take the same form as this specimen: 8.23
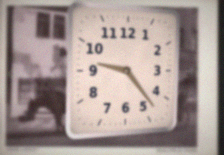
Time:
9.23
